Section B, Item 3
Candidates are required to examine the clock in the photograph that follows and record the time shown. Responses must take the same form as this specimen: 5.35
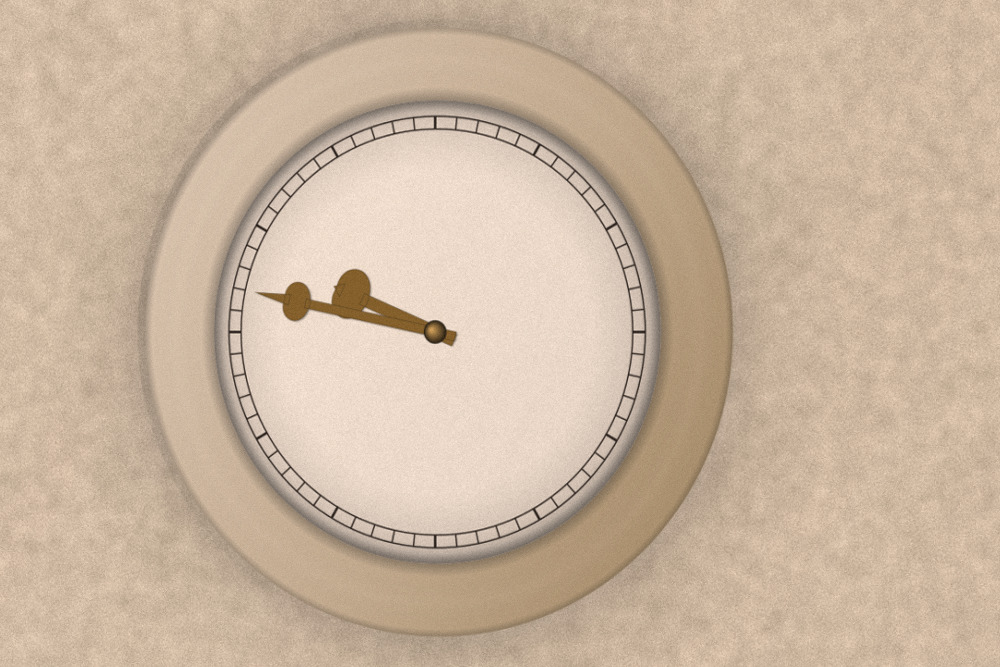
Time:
9.47
